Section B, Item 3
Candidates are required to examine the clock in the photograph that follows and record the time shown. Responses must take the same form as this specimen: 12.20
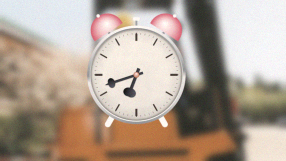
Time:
6.42
